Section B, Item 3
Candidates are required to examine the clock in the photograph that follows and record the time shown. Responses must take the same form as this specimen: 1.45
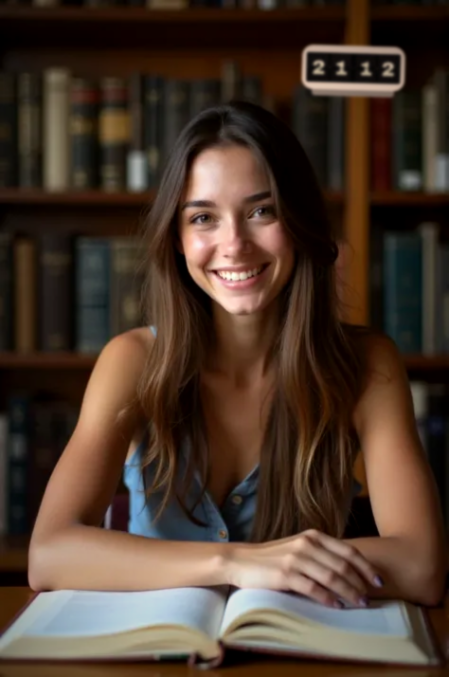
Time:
21.12
